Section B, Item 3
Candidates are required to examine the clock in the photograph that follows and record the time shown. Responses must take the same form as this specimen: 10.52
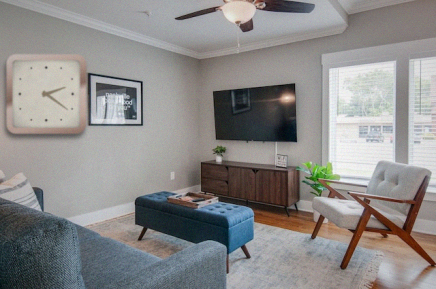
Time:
2.21
